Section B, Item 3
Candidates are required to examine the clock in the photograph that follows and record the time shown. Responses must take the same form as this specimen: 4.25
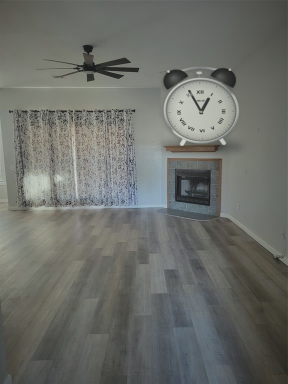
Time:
12.56
